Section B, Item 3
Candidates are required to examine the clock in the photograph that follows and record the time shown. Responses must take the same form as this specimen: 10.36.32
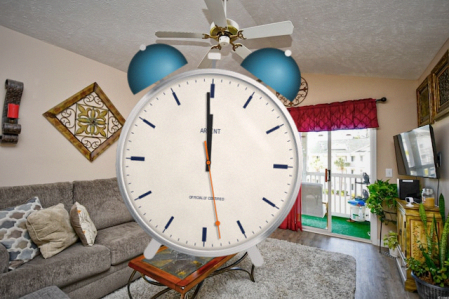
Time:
11.59.28
